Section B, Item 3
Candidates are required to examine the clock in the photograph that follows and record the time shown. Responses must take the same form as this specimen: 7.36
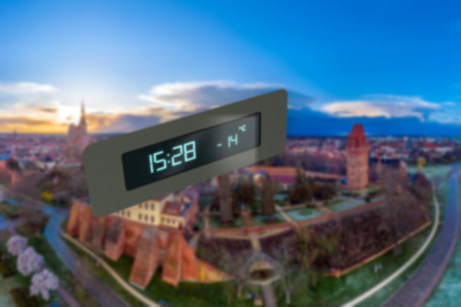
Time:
15.28
